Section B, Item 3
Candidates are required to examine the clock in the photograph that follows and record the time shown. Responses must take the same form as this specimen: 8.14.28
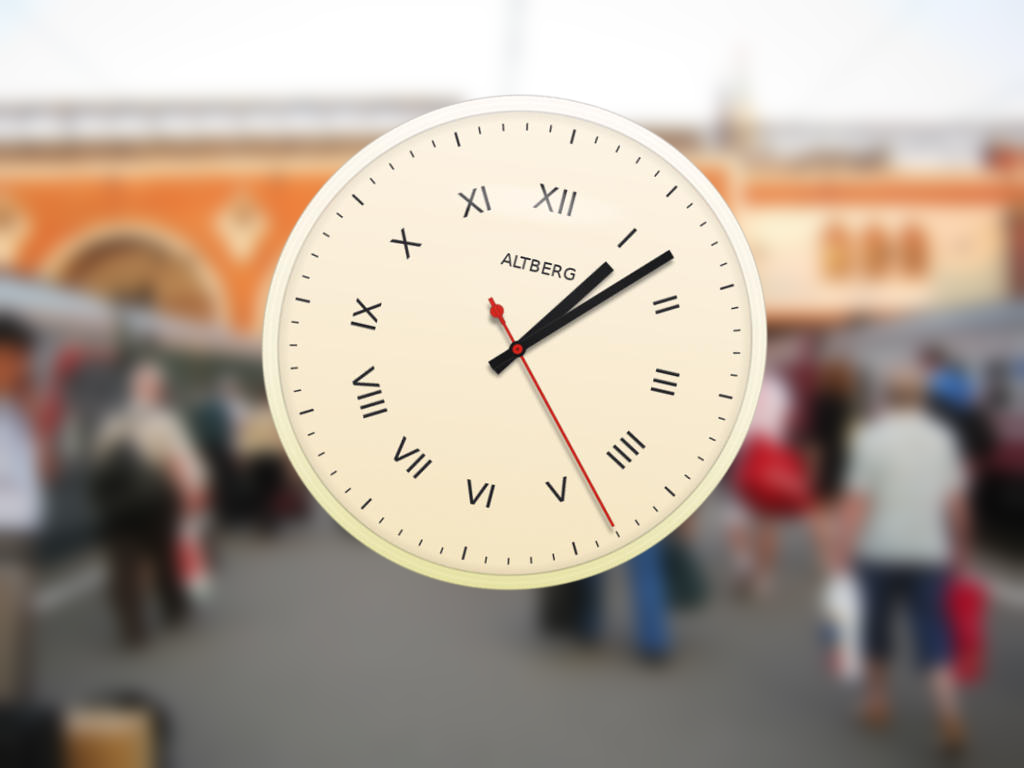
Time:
1.07.23
